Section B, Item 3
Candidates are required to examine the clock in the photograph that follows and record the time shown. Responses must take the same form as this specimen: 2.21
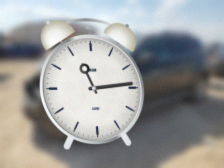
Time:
11.14
